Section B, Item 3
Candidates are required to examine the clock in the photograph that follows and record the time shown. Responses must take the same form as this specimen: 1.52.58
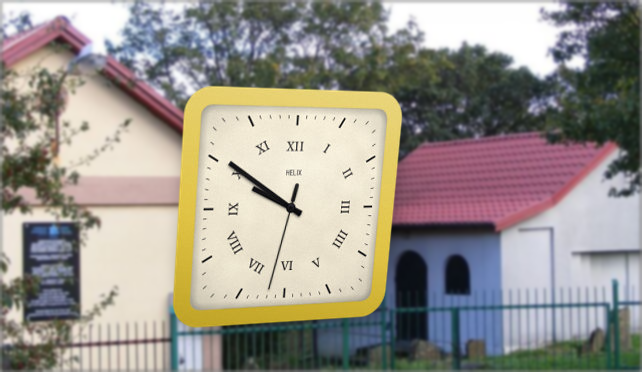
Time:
9.50.32
